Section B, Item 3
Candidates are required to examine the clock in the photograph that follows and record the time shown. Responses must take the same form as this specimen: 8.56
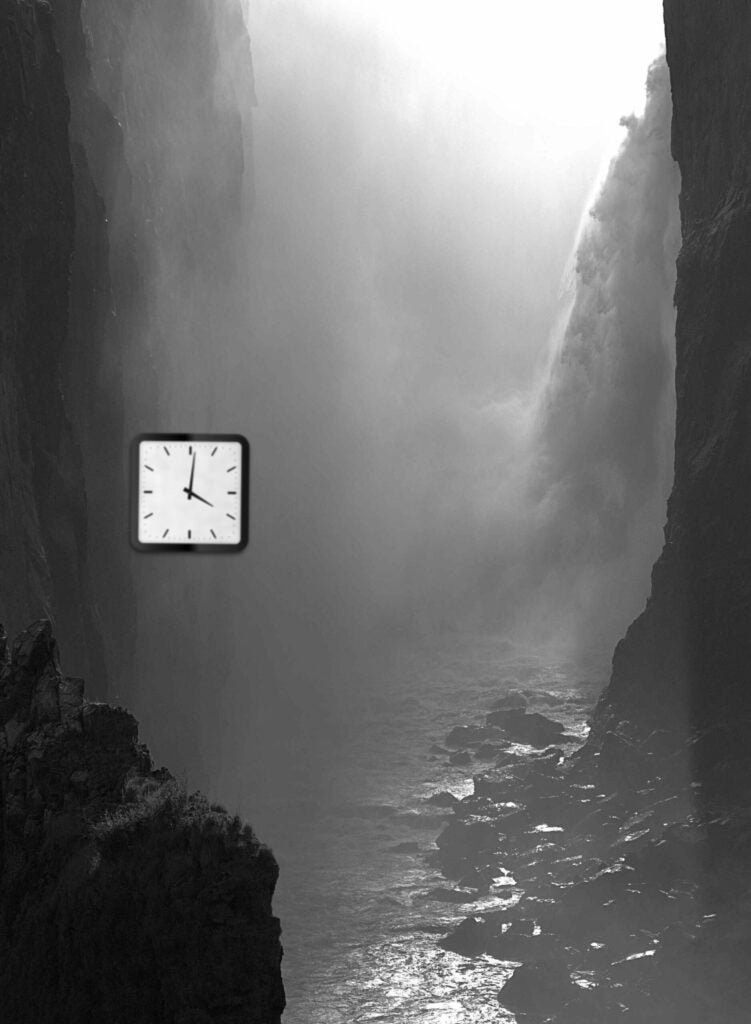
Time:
4.01
